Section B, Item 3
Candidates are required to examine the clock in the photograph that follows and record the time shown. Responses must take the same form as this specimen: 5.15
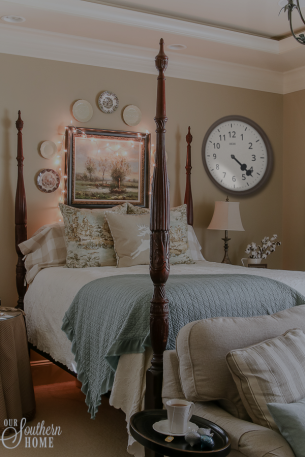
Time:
4.22
